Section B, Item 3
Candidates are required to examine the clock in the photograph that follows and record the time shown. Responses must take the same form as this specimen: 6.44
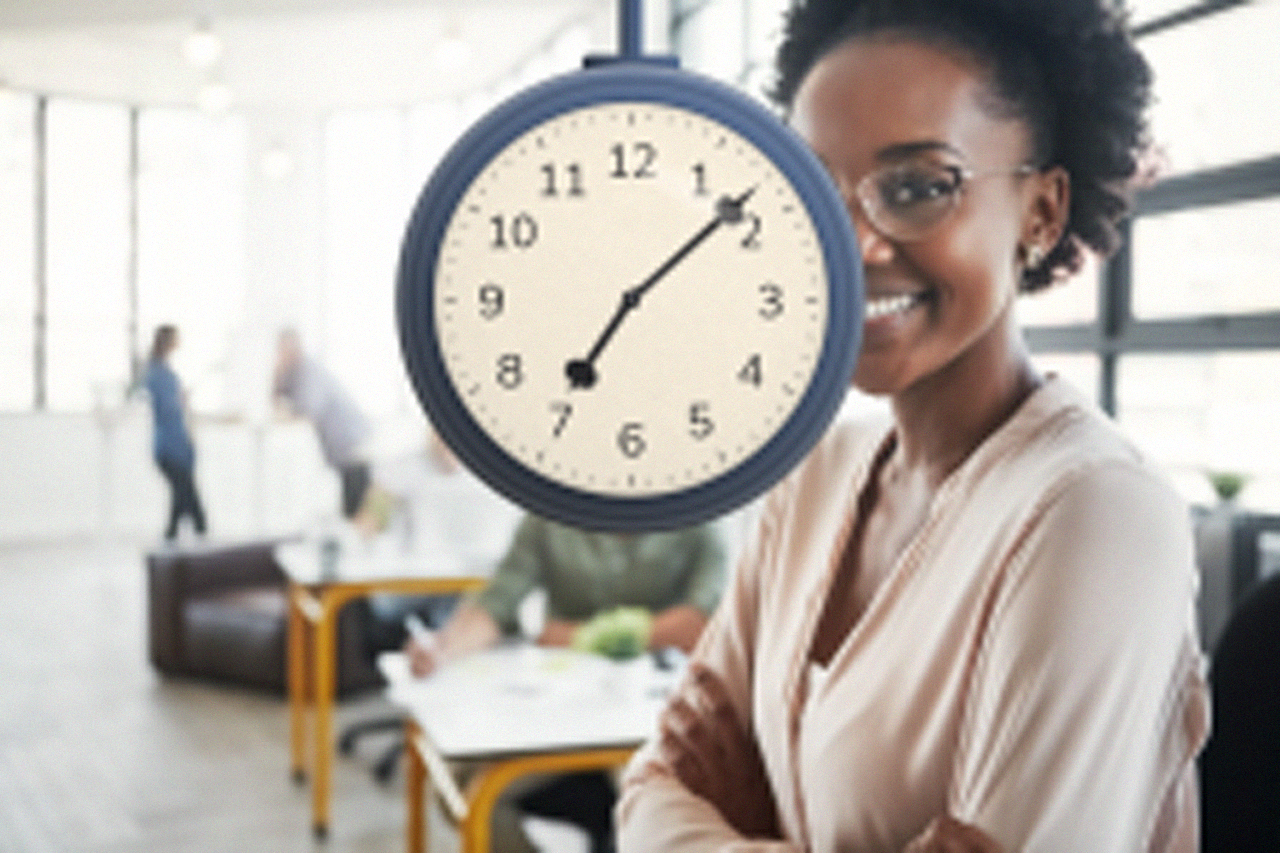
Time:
7.08
